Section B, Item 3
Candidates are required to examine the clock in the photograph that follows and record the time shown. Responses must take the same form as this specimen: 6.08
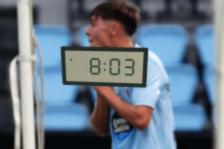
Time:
8.03
